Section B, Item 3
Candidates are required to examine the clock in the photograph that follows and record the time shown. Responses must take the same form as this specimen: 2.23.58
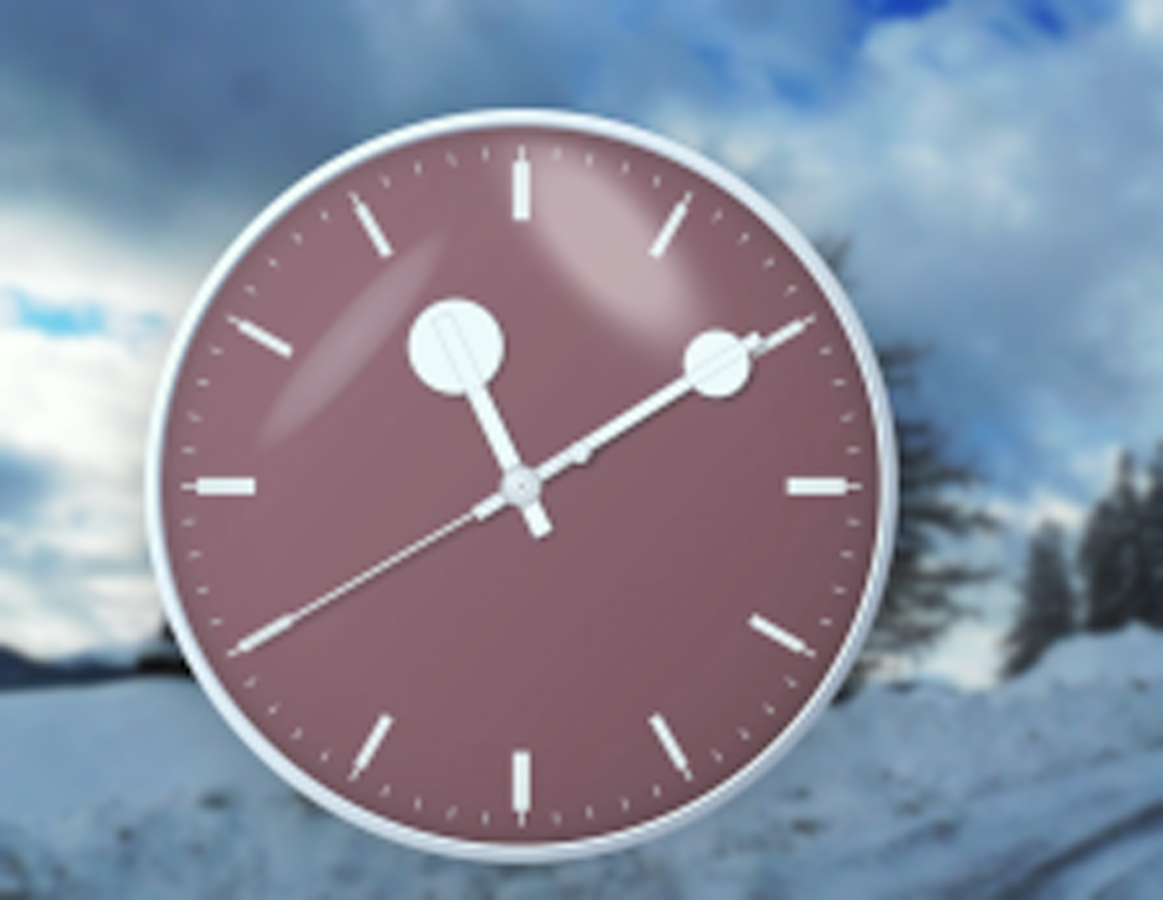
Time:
11.09.40
